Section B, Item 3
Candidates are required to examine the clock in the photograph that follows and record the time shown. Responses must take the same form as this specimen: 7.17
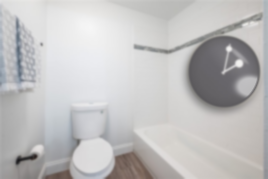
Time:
2.02
